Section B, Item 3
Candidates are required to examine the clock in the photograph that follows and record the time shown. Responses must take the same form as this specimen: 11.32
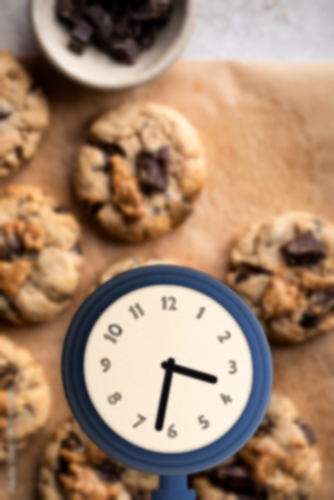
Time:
3.32
